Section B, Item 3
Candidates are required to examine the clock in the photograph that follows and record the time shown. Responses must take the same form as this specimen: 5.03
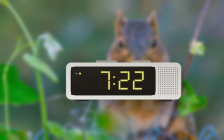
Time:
7.22
